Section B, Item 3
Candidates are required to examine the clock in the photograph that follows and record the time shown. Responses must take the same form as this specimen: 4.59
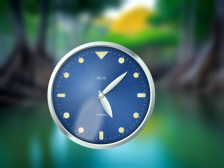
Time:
5.08
